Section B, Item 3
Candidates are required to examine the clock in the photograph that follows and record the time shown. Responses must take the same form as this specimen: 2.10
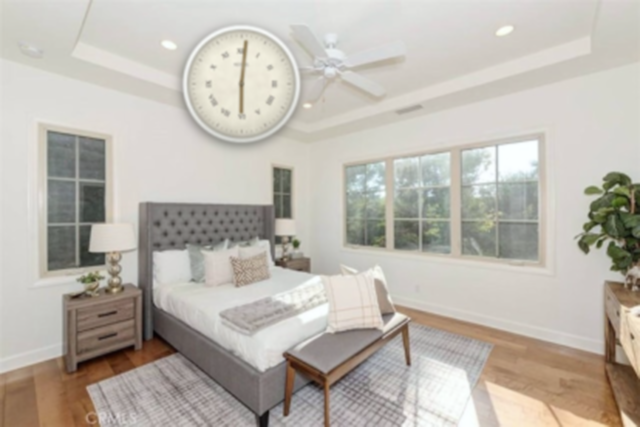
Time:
6.01
